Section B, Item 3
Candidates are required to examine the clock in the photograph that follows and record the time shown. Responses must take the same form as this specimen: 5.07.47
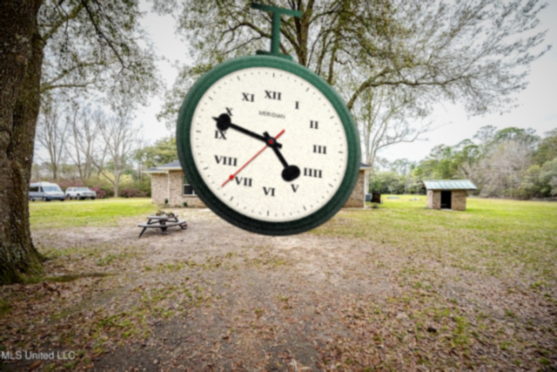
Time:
4.47.37
